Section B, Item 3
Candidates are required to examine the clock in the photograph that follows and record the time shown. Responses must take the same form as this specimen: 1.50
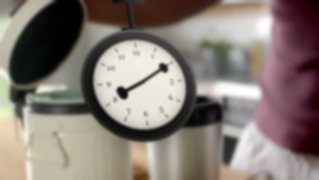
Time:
8.10
